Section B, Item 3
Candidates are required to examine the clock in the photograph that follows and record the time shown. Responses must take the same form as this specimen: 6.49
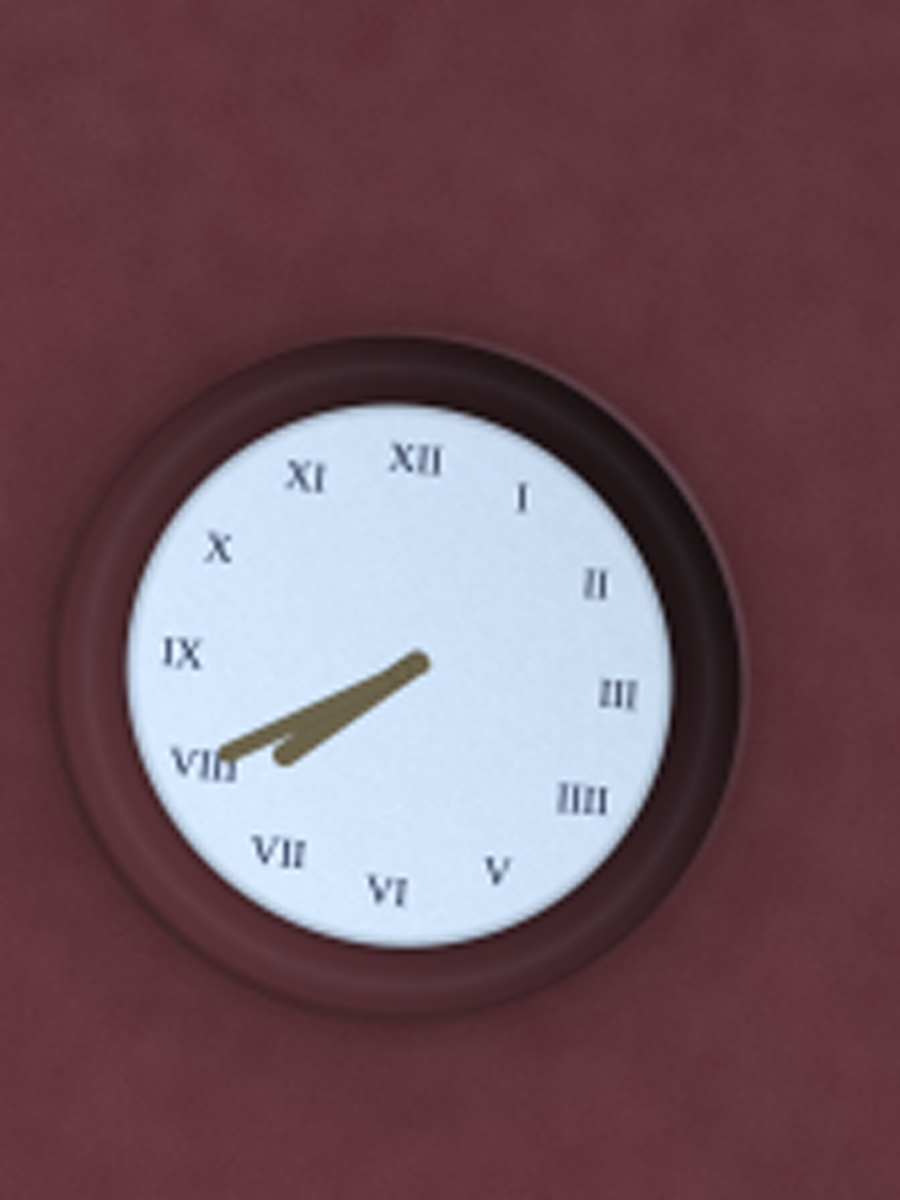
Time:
7.40
